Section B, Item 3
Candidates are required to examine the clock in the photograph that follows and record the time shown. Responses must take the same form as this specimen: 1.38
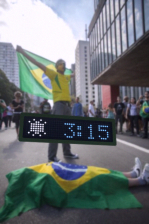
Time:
3.15
